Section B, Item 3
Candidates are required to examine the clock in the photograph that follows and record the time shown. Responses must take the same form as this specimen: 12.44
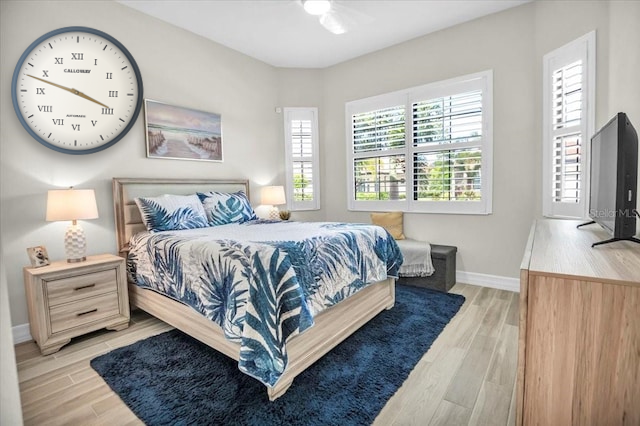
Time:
3.48
